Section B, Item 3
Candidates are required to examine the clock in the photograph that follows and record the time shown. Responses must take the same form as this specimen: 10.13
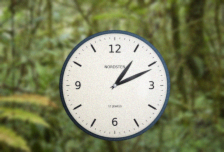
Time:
1.11
